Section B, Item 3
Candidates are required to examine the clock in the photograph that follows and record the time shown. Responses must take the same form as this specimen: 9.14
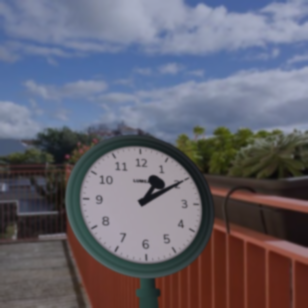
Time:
1.10
